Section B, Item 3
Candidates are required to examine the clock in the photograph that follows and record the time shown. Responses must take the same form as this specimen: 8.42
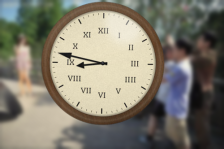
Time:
8.47
